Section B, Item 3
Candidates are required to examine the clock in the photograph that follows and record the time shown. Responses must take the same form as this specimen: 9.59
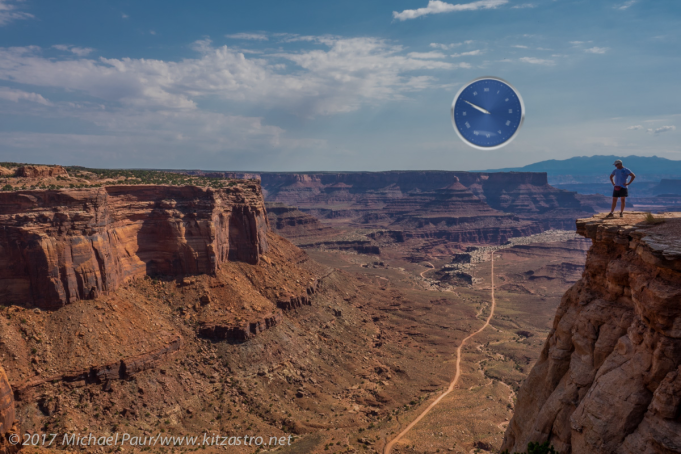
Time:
9.50
